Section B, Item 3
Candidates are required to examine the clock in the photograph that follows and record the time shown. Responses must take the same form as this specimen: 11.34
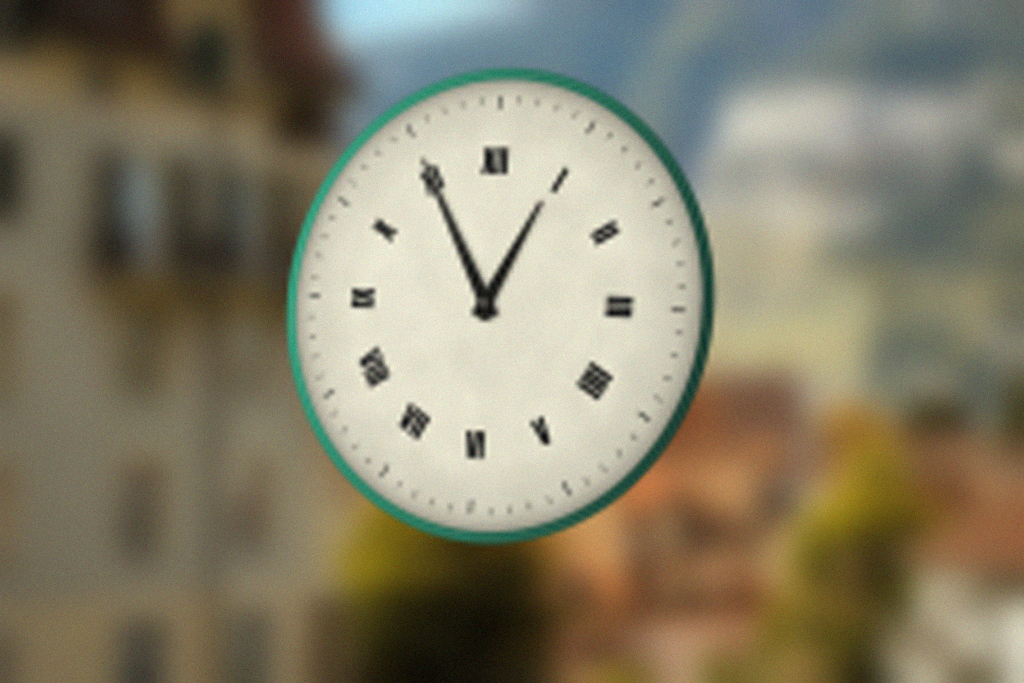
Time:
12.55
